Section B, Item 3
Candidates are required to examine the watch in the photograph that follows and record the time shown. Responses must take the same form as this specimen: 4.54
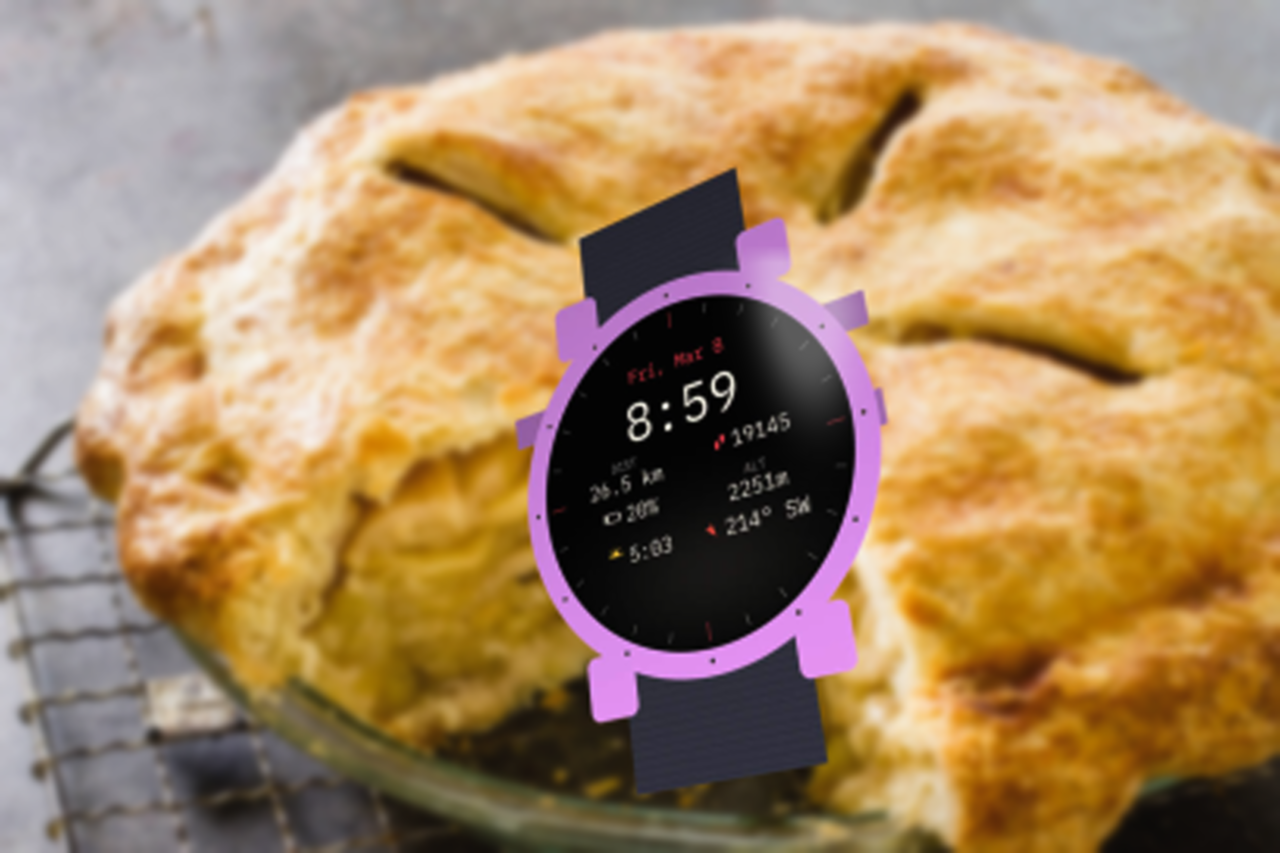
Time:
8.59
